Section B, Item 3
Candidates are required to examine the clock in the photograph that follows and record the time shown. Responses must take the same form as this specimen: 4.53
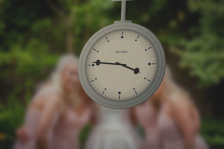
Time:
3.46
